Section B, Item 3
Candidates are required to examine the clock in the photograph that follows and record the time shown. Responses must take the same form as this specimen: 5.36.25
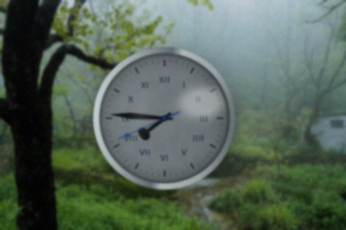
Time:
7.45.41
